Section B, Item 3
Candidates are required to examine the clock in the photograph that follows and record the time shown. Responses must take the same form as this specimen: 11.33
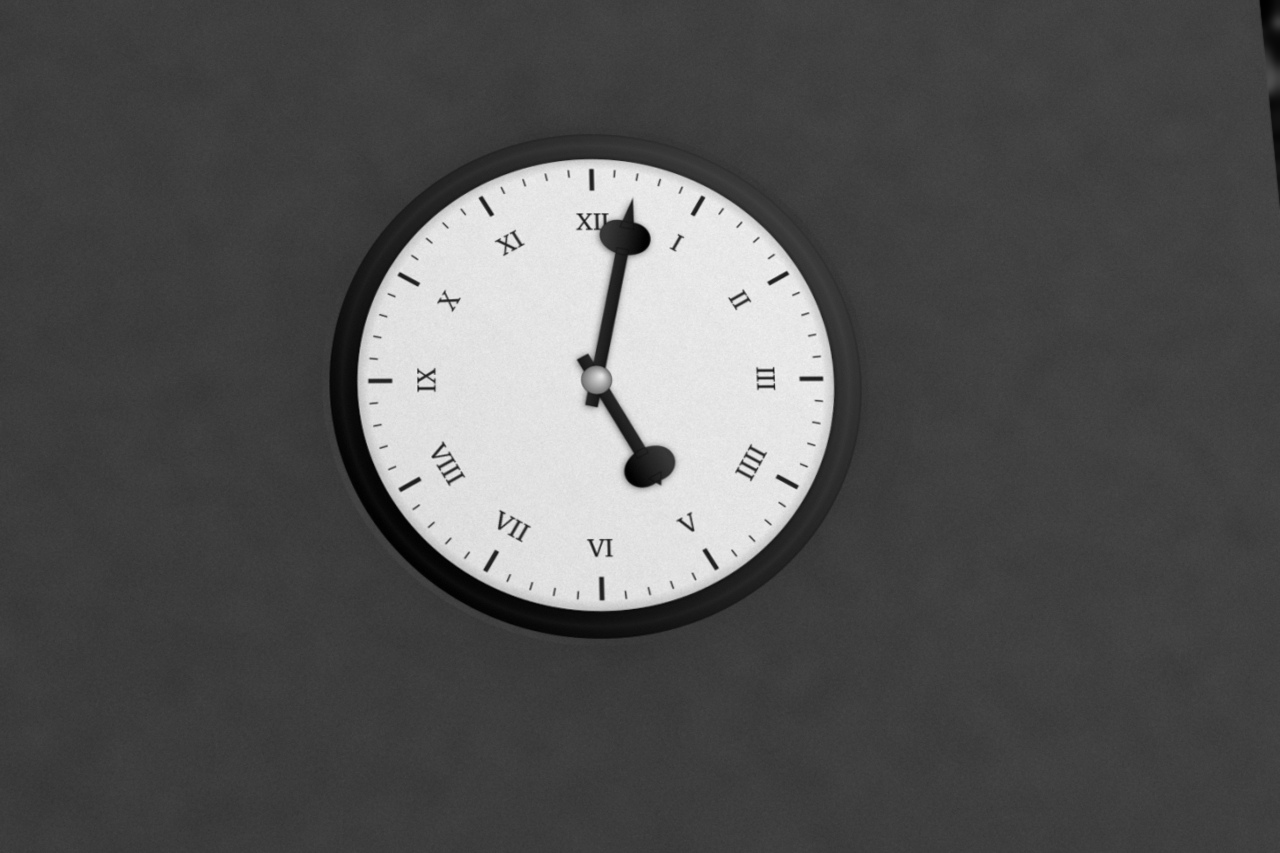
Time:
5.02
